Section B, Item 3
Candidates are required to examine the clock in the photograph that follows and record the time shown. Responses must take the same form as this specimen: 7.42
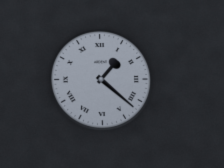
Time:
1.22
